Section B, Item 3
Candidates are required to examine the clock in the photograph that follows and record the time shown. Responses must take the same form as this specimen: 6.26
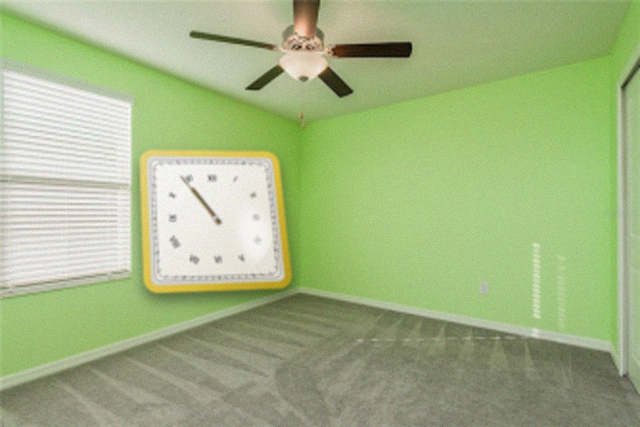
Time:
10.54
